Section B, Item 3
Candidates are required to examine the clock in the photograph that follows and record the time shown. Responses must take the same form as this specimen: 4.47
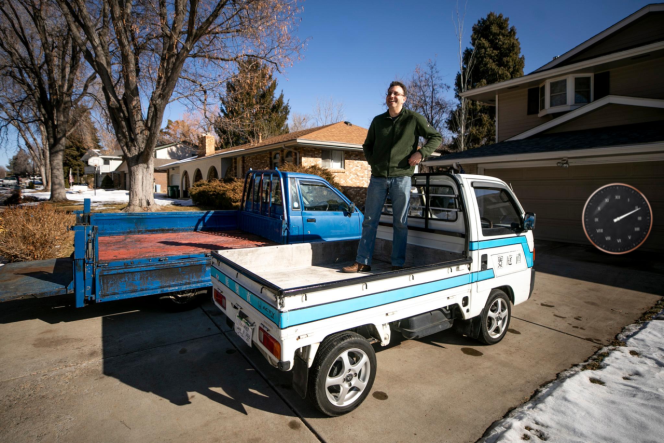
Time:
2.11
